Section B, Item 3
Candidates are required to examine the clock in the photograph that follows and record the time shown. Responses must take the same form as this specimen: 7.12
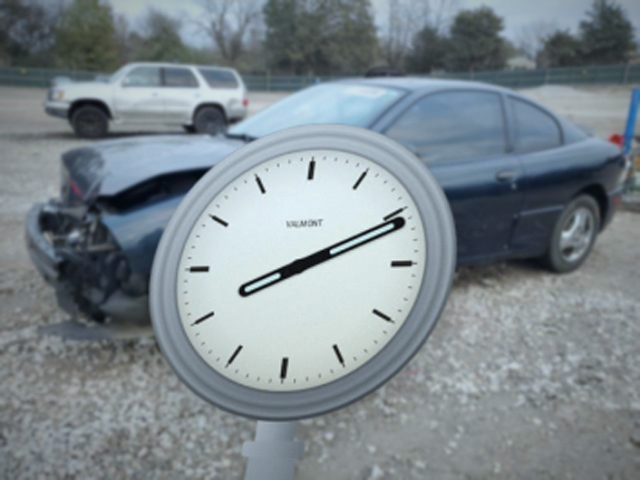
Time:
8.11
